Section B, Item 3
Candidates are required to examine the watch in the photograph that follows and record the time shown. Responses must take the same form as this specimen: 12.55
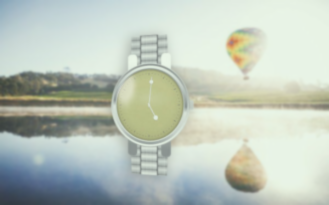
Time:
5.01
